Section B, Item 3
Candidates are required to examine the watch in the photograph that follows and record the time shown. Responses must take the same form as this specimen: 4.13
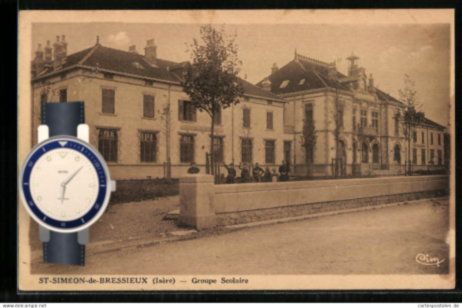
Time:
6.08
